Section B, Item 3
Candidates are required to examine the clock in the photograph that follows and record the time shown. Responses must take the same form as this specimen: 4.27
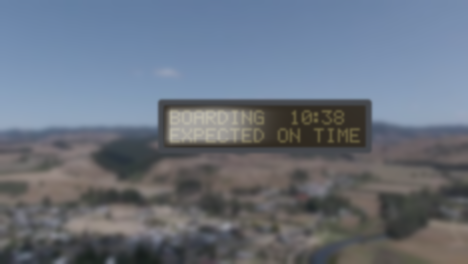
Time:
10.38
